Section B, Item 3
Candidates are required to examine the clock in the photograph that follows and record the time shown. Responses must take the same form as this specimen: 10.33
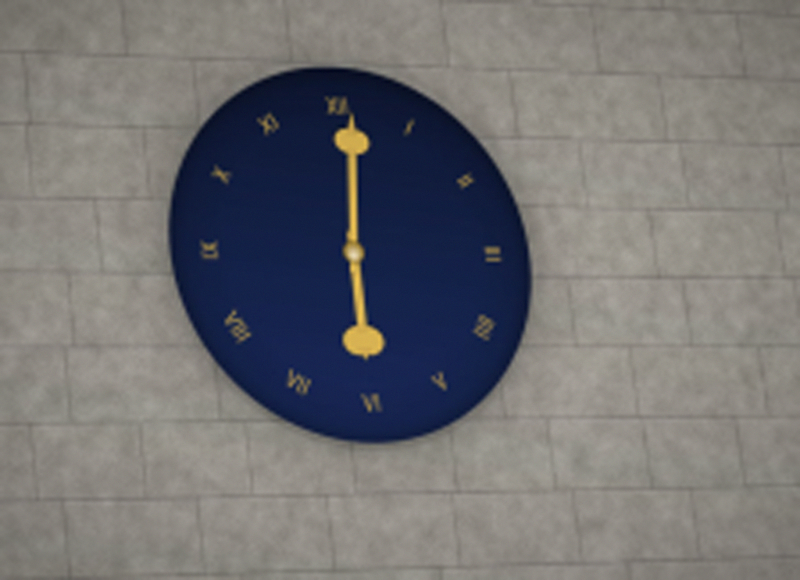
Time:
6.01
